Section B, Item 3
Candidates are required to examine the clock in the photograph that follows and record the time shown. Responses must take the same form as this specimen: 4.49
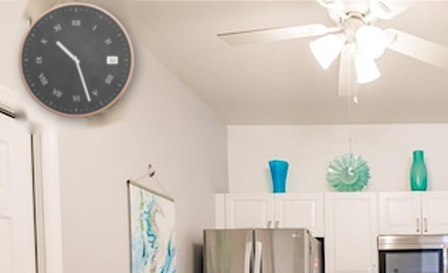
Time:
10.27
